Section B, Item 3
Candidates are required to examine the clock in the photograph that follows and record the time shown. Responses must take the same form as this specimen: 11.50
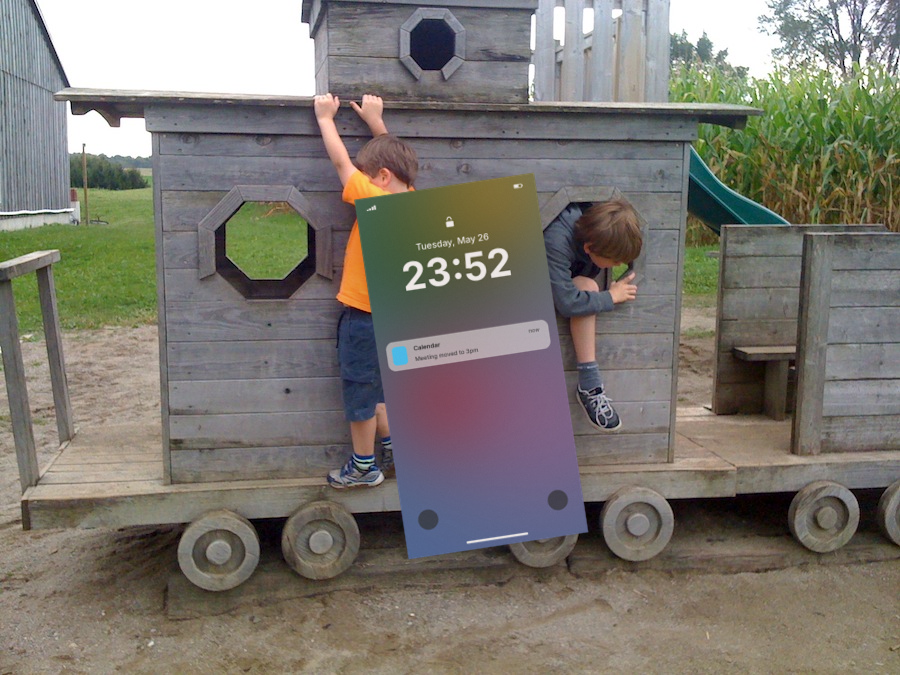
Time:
23.52
